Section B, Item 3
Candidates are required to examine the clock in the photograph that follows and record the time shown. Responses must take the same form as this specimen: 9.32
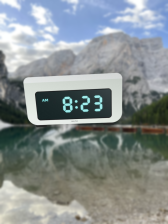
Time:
8.23
